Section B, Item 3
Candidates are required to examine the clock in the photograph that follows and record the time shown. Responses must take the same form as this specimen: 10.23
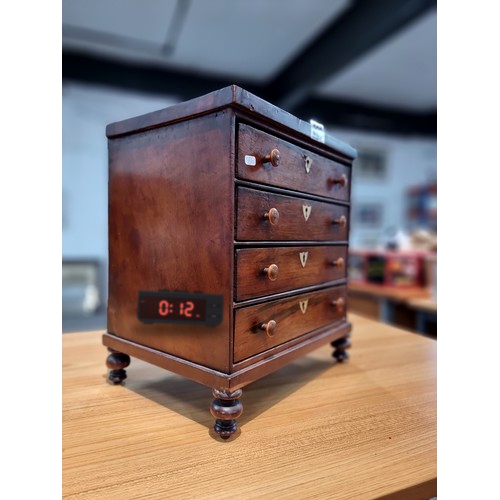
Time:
0.12
